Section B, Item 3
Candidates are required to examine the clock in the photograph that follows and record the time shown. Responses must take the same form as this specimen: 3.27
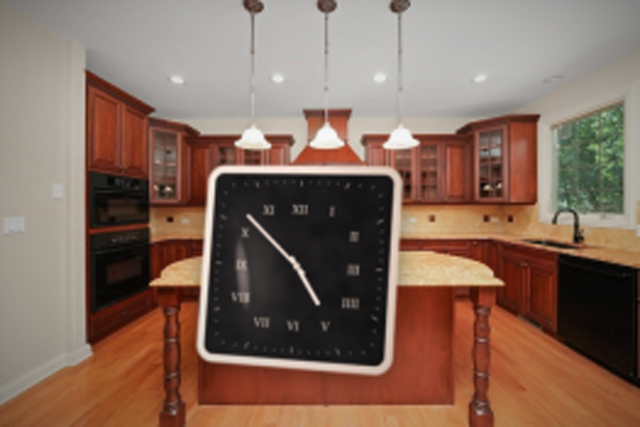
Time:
4.52
